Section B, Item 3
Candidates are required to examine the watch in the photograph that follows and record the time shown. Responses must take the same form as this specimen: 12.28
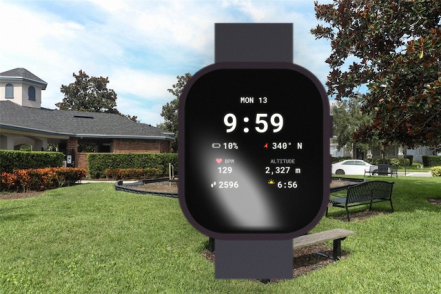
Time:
9.59
